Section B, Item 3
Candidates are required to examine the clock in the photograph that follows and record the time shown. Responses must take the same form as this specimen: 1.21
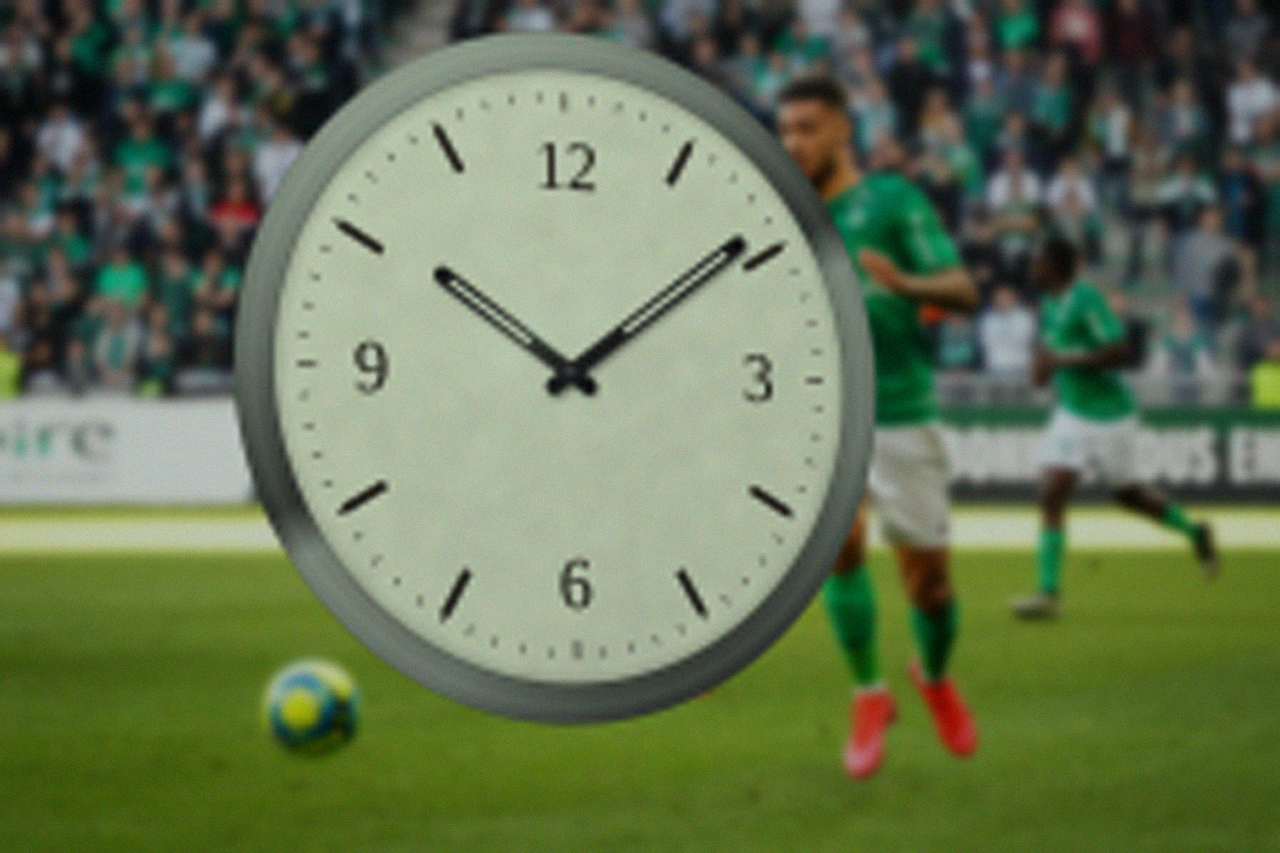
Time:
10.09
